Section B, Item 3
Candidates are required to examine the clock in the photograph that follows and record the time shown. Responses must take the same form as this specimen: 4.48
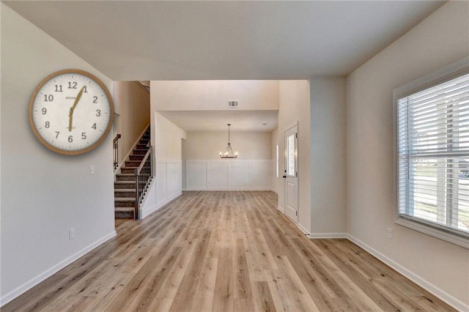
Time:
6.04
